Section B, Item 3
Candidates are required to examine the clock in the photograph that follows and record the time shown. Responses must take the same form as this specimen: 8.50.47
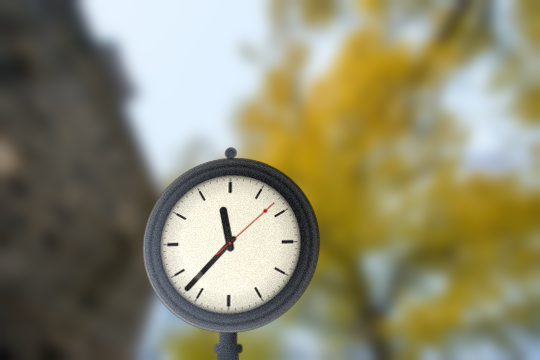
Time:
11.37.08
